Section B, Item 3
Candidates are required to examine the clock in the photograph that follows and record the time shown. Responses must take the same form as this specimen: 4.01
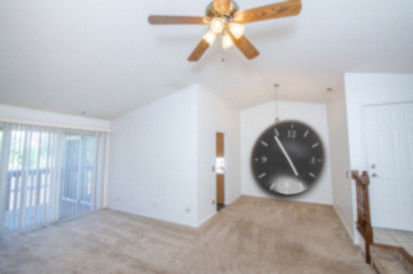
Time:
4.54
